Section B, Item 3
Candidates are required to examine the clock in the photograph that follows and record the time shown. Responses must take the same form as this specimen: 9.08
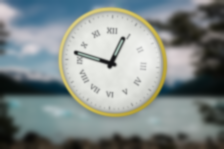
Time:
12.47
